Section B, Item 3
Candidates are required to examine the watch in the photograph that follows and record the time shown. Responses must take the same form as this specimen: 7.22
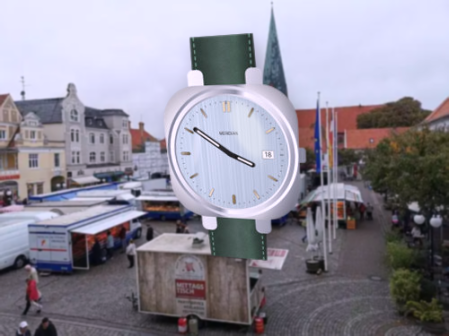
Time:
3.51
